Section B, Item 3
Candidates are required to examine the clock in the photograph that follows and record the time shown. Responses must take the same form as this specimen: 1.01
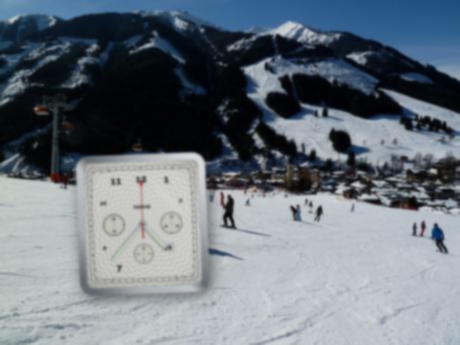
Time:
4.37
